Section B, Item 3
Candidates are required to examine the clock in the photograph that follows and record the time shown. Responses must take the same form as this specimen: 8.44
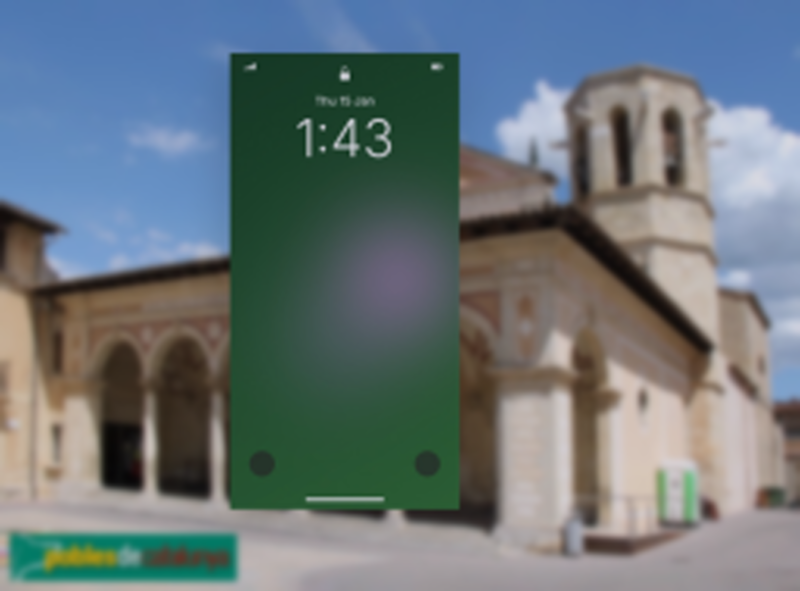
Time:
1.43
